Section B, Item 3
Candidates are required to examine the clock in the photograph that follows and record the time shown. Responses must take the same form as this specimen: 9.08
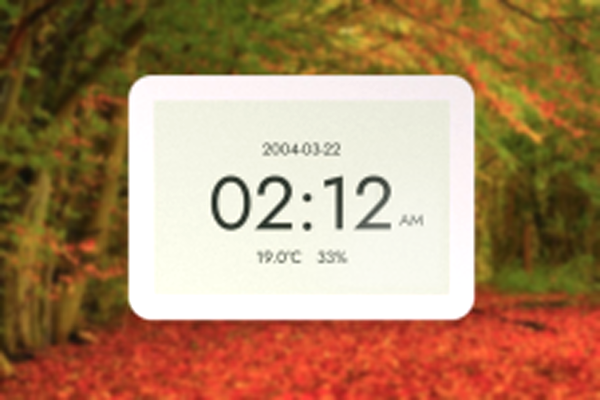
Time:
2.12
